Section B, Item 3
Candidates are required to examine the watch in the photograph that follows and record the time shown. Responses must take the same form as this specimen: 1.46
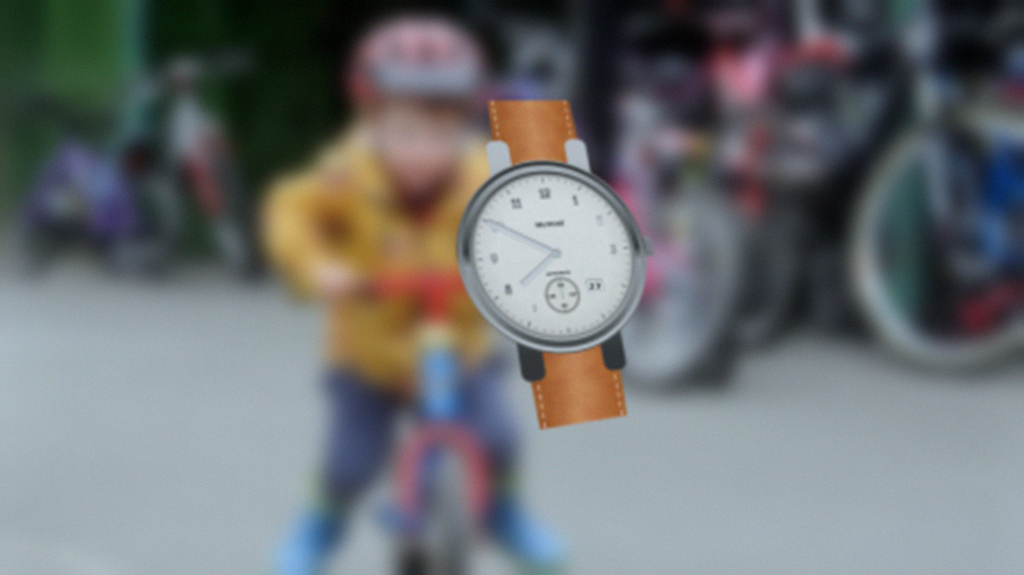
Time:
7.50
